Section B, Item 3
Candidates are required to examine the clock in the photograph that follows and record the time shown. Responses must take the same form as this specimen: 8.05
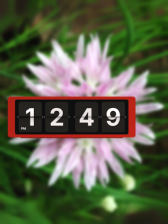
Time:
12.49
